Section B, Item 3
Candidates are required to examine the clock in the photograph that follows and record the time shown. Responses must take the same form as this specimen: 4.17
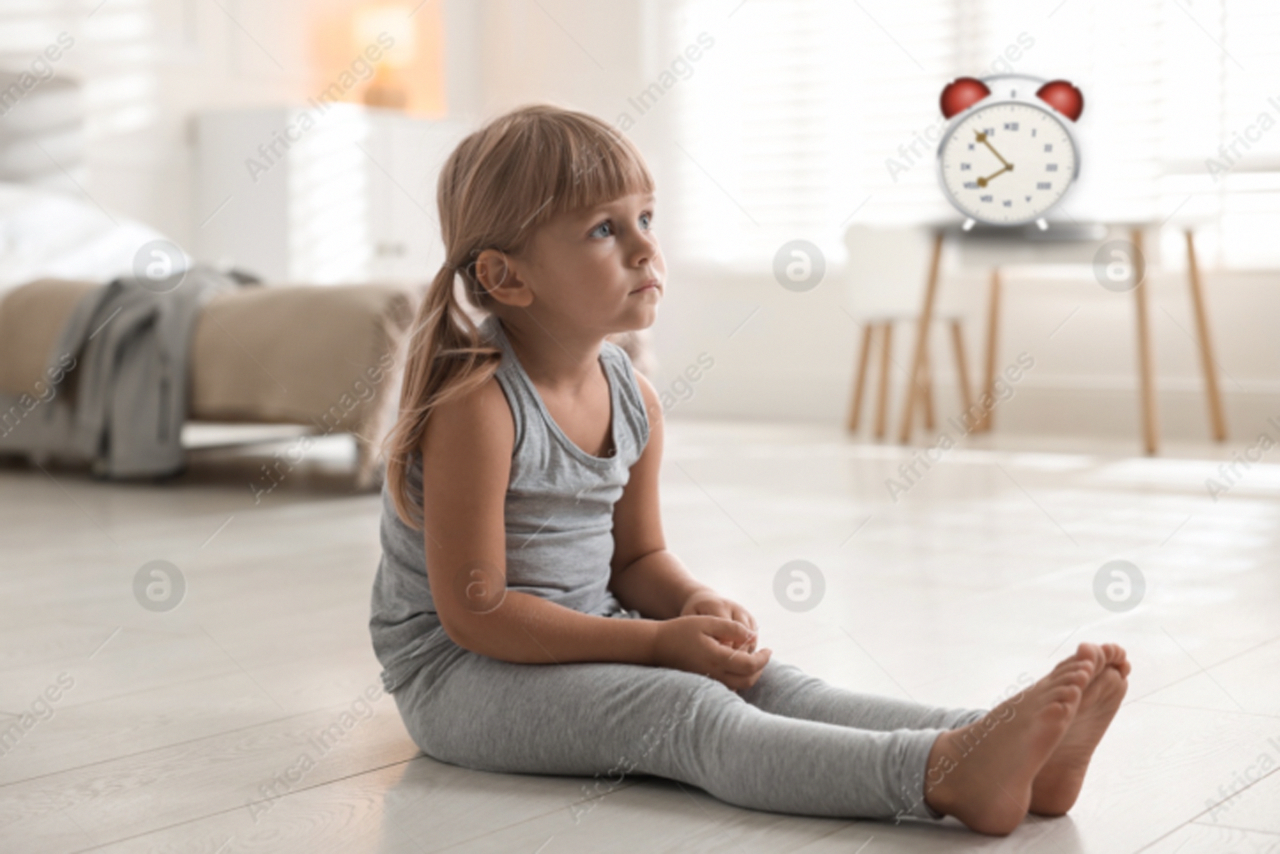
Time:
7.53
